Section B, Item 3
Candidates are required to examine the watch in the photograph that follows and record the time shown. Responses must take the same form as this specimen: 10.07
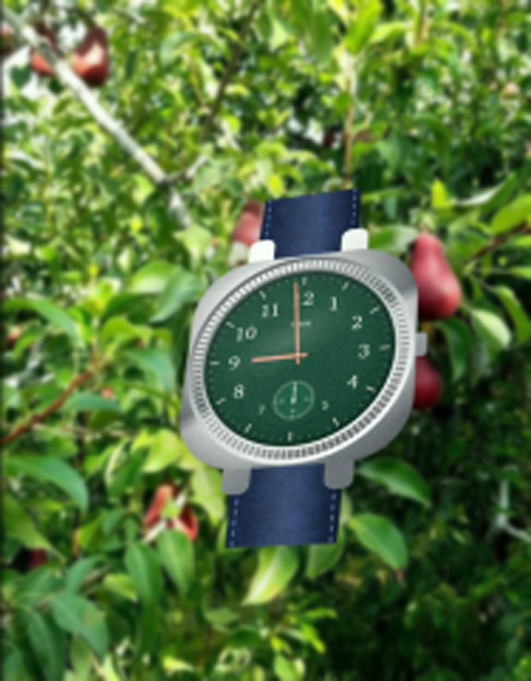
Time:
8.59
